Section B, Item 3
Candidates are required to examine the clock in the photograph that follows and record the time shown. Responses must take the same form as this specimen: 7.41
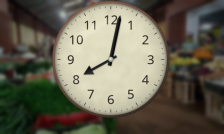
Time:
8.02
